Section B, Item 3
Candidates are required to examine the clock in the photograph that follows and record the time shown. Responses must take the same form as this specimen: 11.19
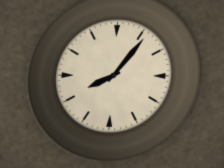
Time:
8.06
